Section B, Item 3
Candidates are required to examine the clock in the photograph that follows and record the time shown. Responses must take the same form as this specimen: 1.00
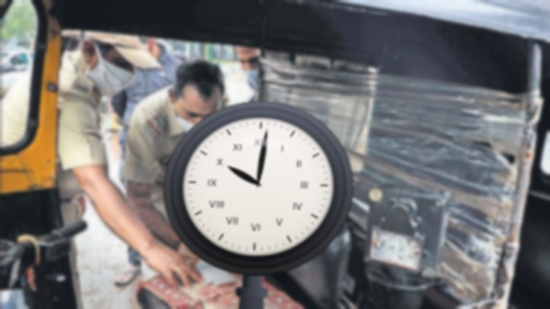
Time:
10.01
